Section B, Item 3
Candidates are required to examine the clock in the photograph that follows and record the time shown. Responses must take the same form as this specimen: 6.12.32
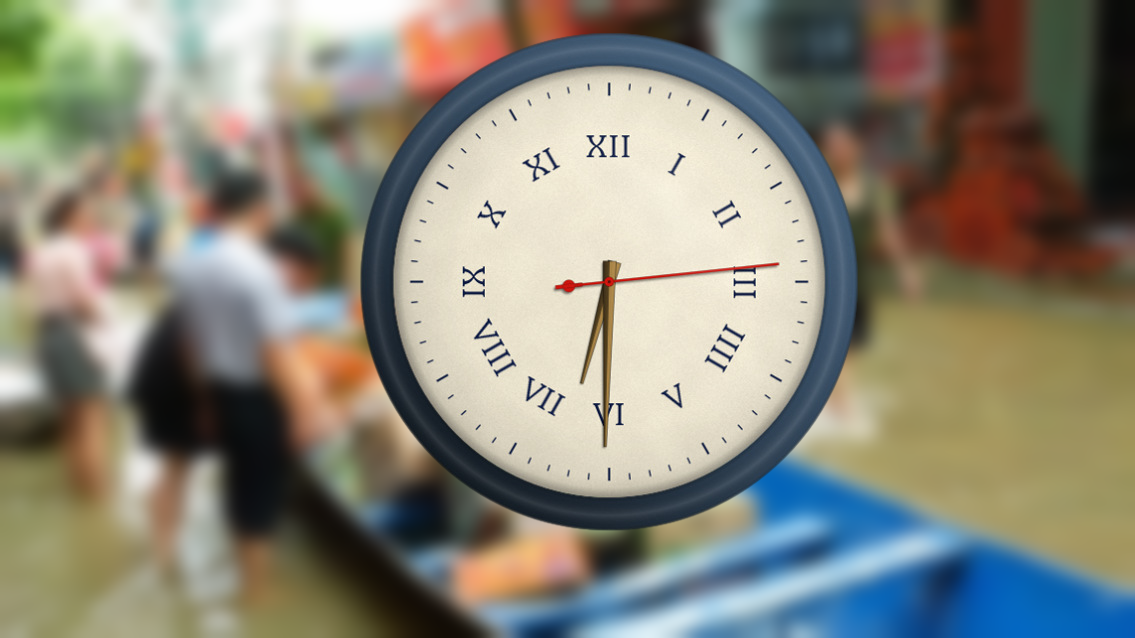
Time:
6.30.14
